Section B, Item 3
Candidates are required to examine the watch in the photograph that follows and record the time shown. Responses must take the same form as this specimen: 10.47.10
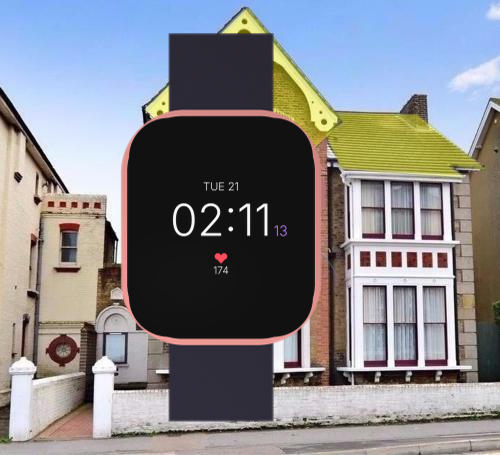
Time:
2.11.13
